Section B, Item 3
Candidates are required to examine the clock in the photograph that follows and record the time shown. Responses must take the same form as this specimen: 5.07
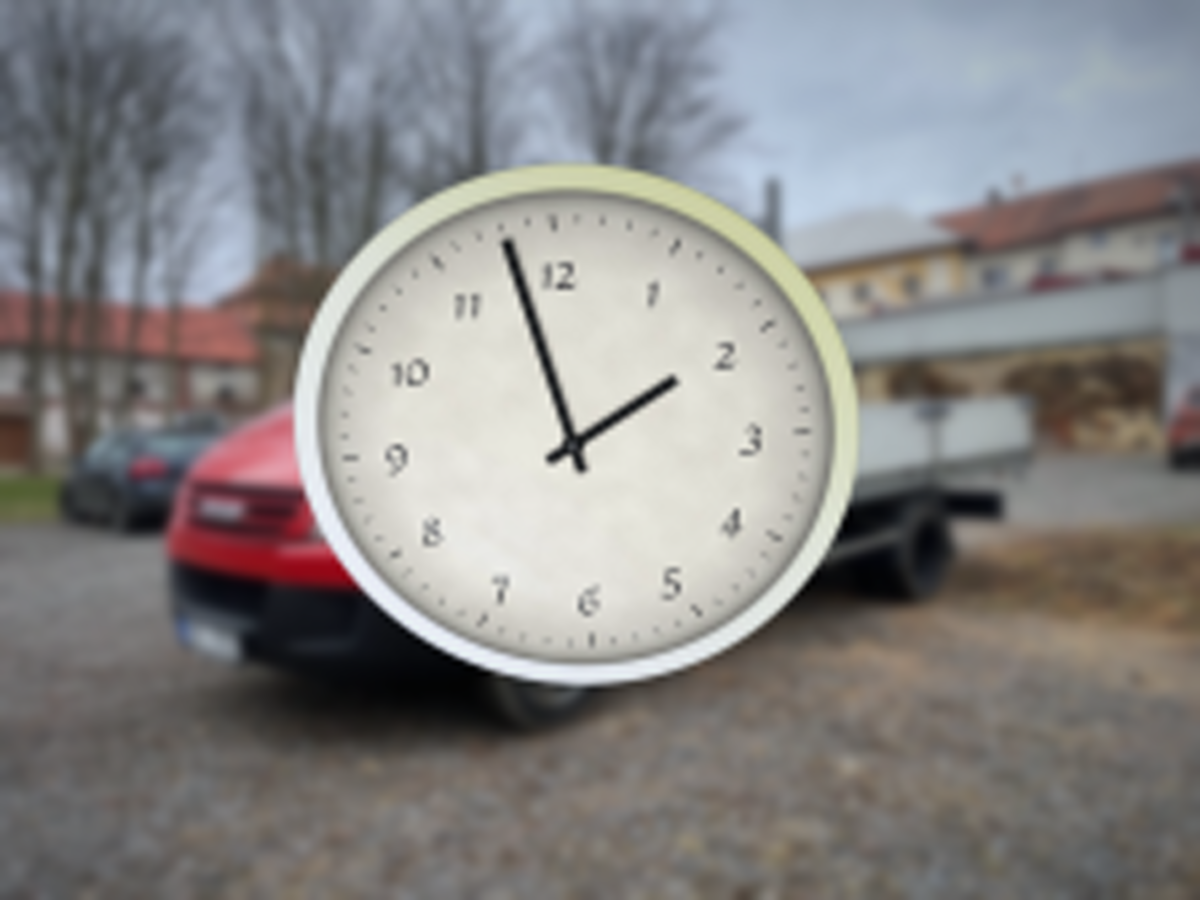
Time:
1.58
